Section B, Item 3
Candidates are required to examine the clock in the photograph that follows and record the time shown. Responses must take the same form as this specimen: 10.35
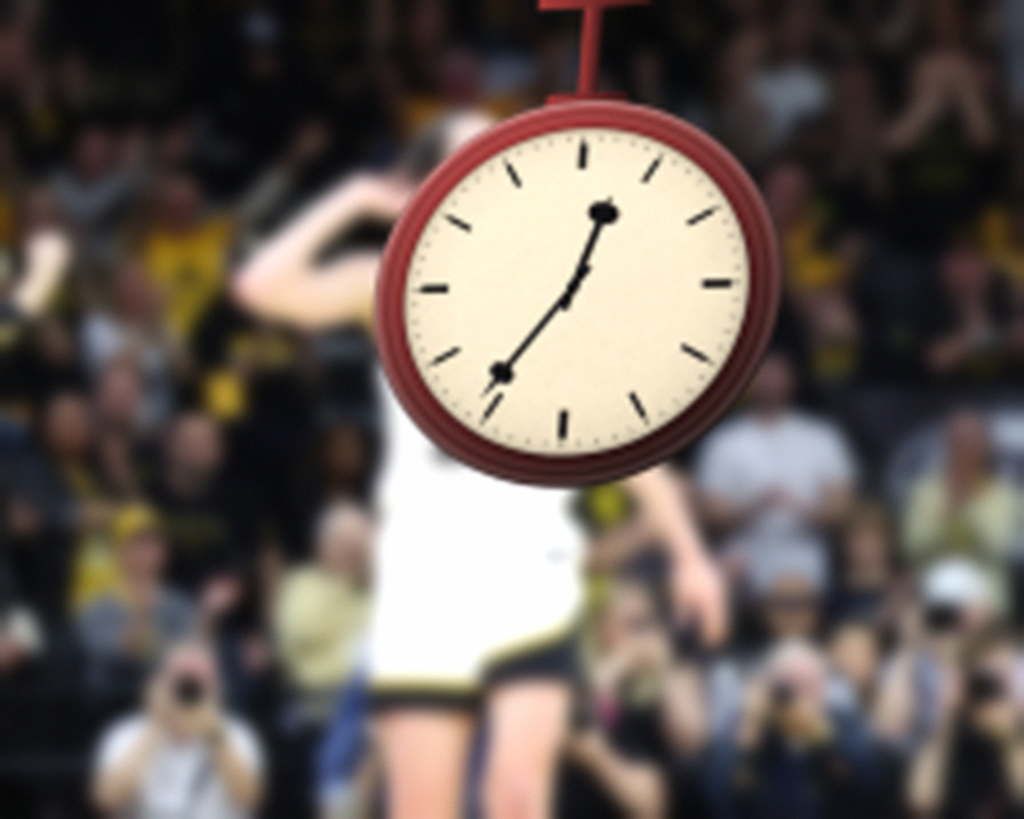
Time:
12.36
